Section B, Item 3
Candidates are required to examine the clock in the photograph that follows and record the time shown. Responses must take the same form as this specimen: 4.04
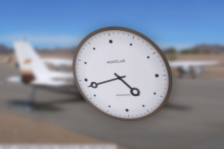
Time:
4.43
